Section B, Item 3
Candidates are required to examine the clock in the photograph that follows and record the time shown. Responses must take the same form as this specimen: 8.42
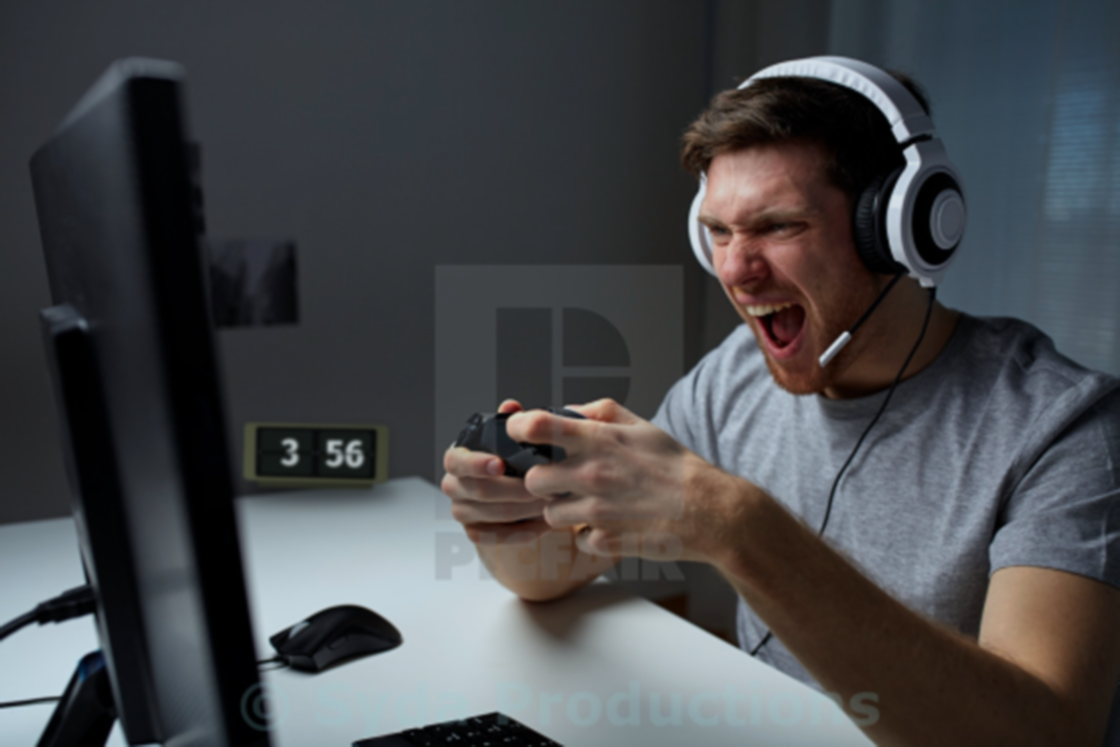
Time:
3.56
